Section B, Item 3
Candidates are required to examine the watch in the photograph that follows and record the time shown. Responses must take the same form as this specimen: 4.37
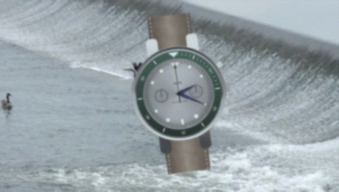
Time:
2.20
